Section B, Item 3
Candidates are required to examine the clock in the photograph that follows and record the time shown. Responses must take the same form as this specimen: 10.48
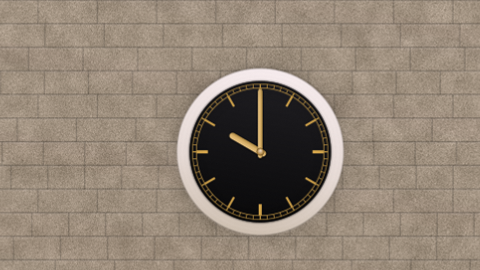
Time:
10.00
